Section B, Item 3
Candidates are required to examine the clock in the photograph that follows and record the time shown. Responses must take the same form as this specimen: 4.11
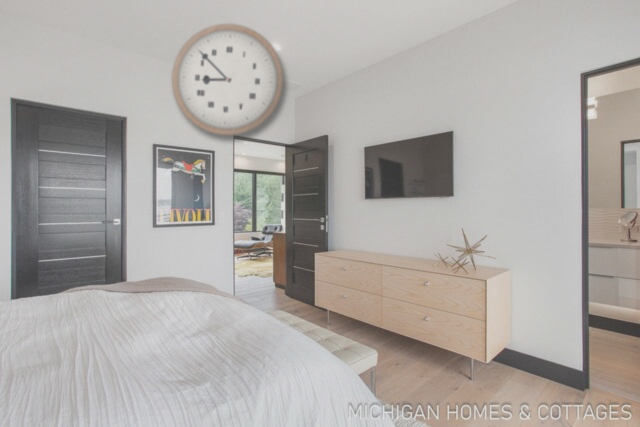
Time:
8.52
